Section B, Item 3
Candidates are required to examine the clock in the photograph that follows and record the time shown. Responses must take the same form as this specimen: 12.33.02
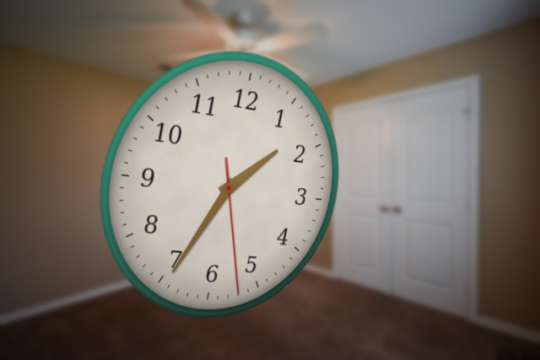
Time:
1.34.27
